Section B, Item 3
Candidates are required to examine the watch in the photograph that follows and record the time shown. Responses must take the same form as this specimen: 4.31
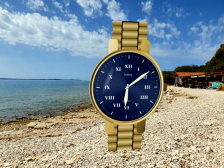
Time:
6.09
